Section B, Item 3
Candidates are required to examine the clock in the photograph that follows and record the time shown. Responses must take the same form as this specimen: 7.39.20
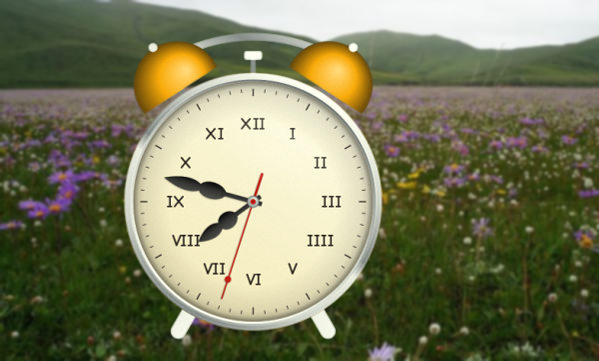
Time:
7.47.33
